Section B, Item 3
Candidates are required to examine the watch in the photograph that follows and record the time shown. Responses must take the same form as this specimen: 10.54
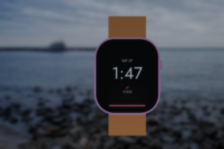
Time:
1.47
